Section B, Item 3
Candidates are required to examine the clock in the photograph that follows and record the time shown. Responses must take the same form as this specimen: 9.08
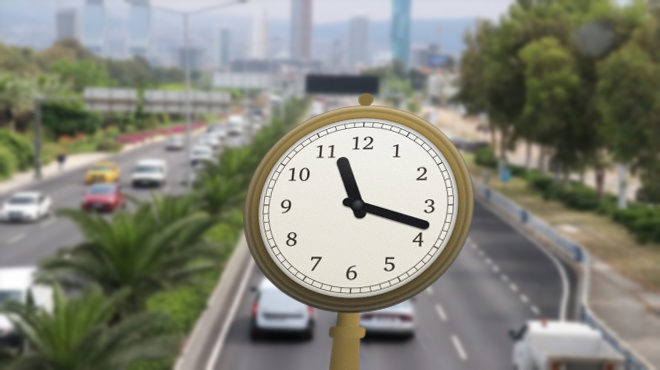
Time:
11.18
